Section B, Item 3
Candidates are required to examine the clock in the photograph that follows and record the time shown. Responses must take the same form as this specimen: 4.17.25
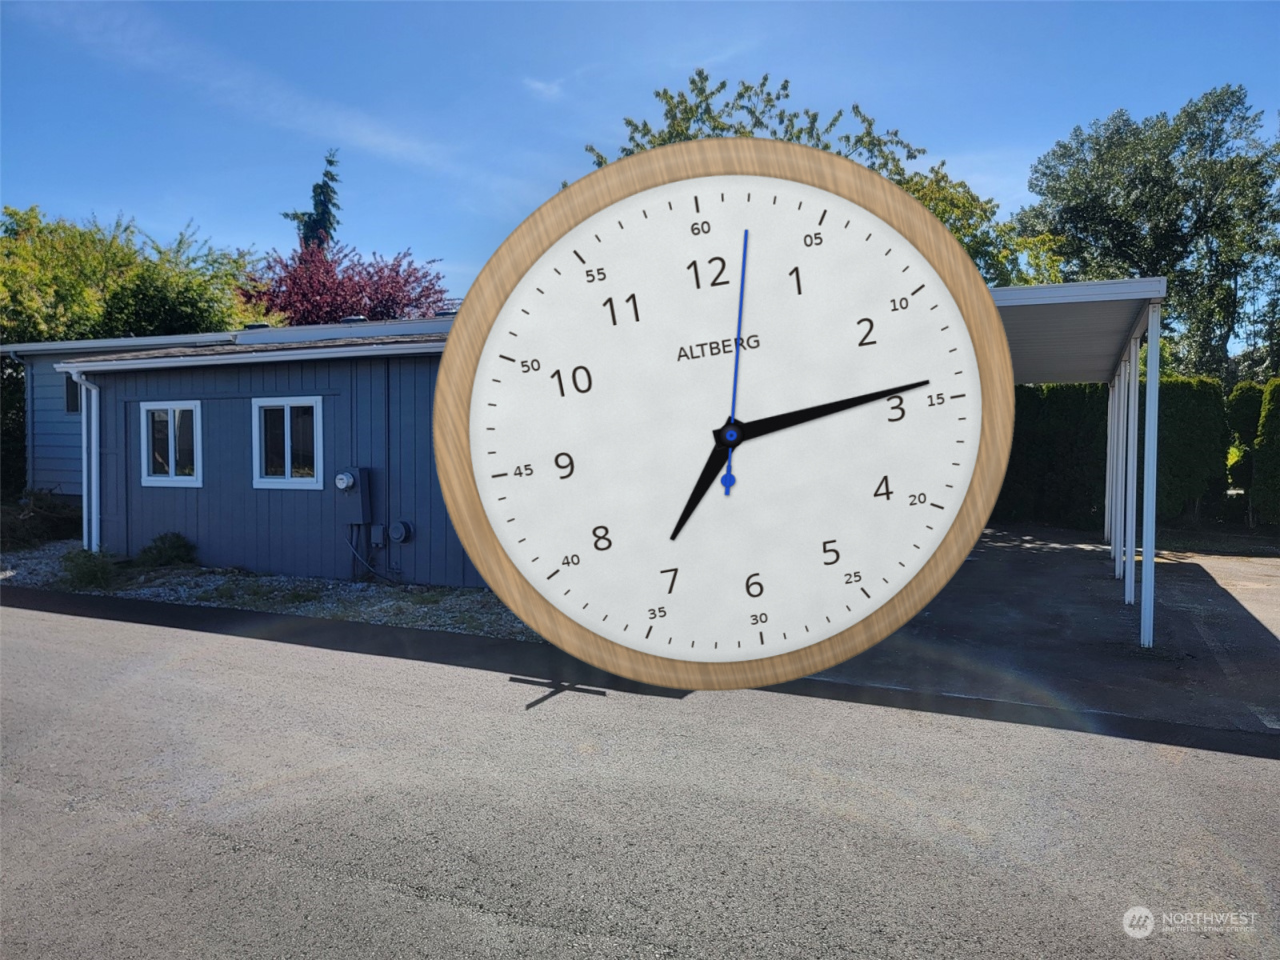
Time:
7.14.02
